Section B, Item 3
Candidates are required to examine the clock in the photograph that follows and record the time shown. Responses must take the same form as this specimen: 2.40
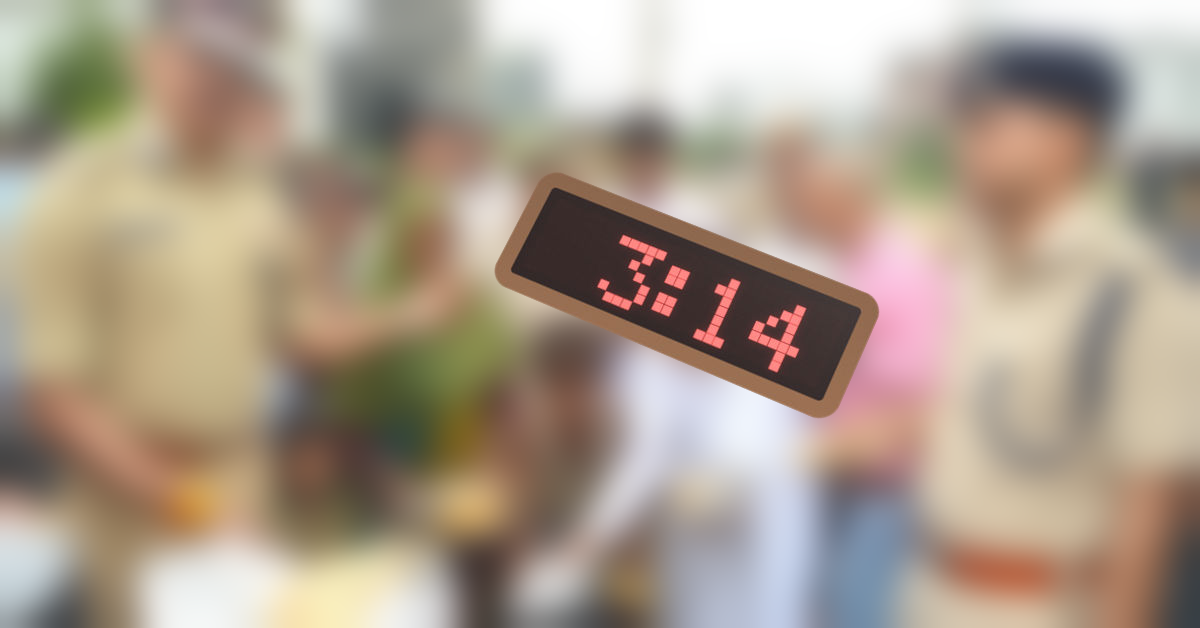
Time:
3.14
